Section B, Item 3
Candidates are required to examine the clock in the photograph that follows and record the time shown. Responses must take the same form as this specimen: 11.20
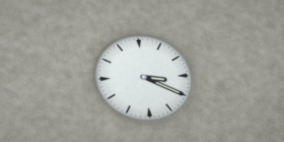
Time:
3.20
